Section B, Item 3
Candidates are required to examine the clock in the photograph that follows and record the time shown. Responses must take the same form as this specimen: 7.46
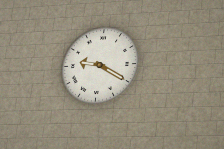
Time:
9.20
